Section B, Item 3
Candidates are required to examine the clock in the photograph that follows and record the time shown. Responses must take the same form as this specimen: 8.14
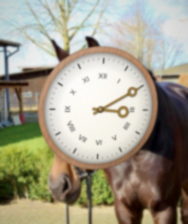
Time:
3.10
